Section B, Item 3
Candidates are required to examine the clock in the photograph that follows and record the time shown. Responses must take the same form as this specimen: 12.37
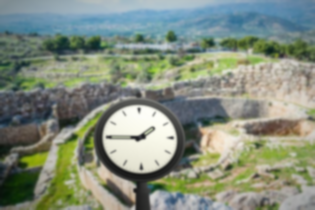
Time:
1.45
